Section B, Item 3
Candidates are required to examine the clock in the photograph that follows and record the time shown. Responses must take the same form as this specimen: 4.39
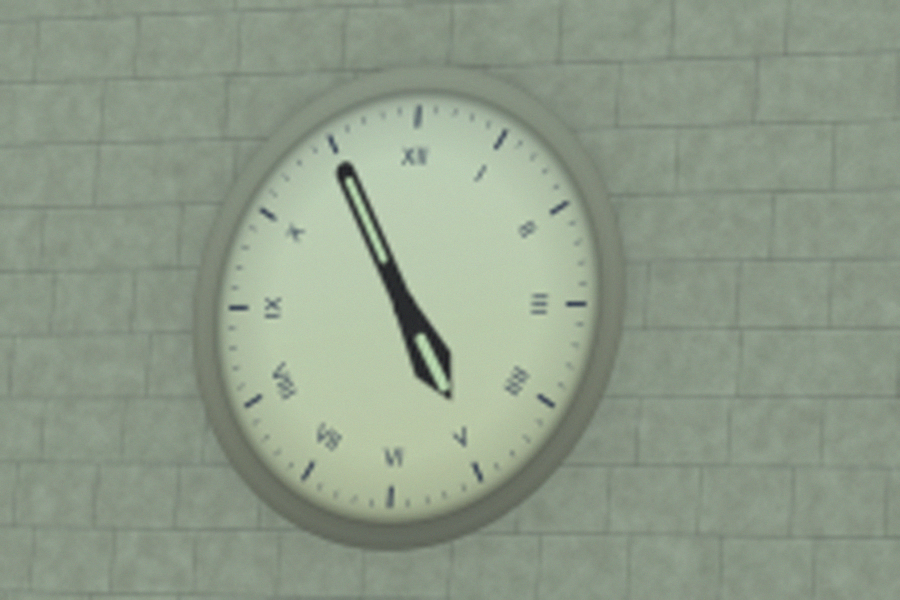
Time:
4.55
